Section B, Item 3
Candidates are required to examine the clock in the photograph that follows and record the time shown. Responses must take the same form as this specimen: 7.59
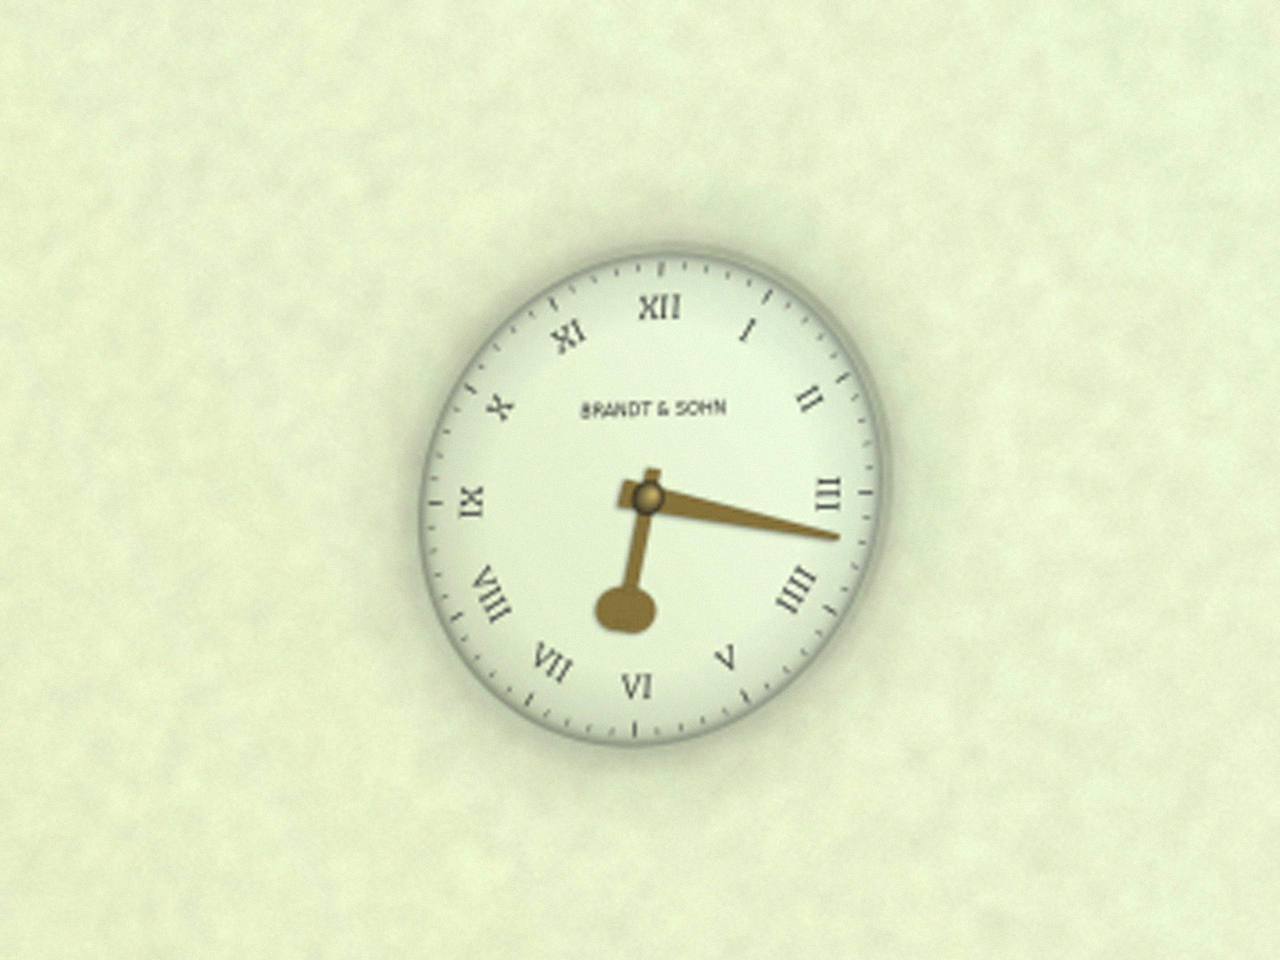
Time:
6.17
